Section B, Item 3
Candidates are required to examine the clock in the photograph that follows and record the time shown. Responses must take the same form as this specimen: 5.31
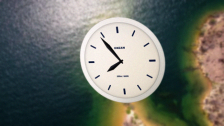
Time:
7.54
